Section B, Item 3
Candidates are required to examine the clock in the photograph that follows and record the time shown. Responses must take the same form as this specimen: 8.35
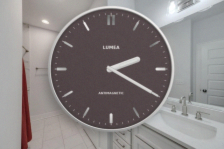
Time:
2.20
